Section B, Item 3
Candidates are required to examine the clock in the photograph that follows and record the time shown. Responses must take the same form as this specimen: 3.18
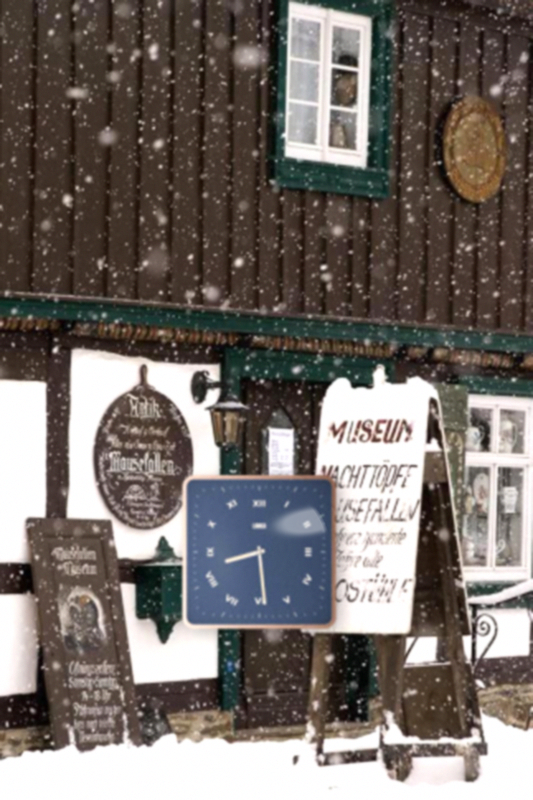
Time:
8.29
